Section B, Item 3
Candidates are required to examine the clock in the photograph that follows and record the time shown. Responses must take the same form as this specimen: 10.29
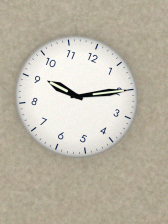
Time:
9.10
